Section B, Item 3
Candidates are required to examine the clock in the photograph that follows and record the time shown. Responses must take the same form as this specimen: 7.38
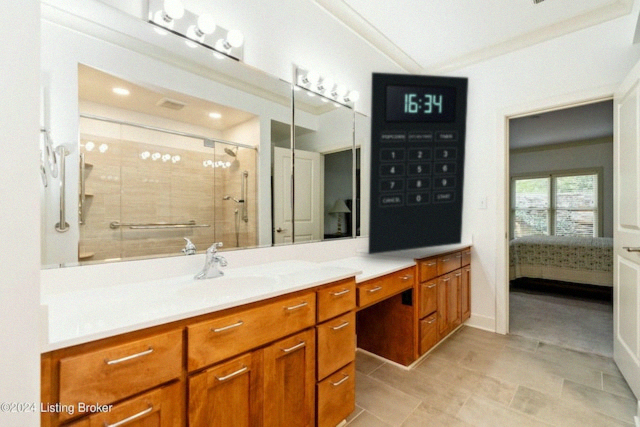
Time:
16.34
